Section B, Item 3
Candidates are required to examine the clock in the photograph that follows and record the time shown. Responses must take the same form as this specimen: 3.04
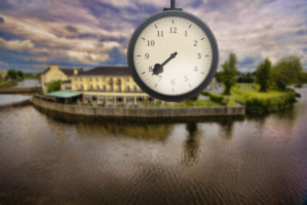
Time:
7.38
